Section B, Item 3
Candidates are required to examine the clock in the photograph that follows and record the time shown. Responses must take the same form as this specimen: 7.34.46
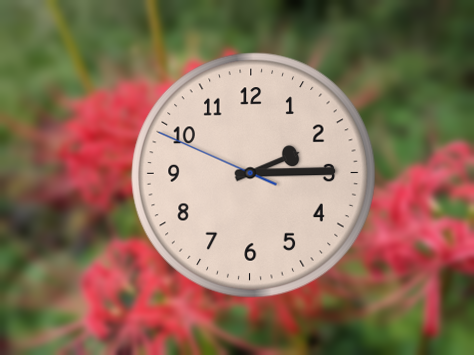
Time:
2.14.49
